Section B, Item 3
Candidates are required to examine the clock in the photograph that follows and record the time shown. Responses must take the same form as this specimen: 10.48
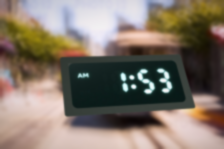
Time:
1.53
